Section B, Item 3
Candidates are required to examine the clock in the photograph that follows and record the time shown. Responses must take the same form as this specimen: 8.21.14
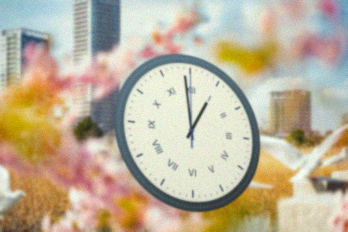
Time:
12.59.00
